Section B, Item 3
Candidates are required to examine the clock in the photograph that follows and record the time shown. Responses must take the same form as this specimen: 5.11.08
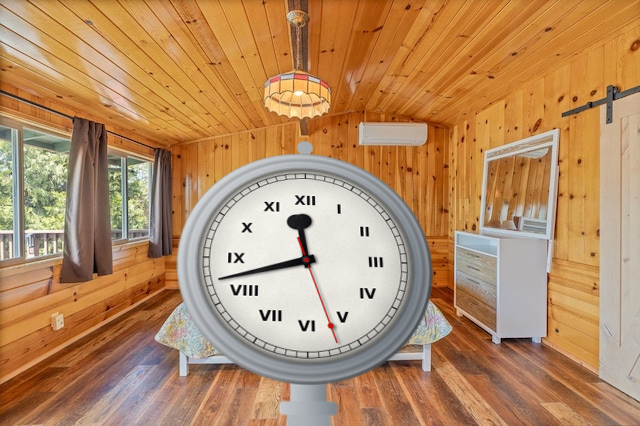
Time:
11.42.27
